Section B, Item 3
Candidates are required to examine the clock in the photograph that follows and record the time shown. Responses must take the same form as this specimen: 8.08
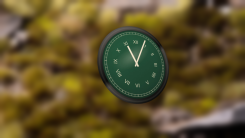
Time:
11.04
